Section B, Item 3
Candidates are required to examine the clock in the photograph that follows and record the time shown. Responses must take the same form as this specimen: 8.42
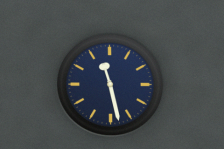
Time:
11.28
